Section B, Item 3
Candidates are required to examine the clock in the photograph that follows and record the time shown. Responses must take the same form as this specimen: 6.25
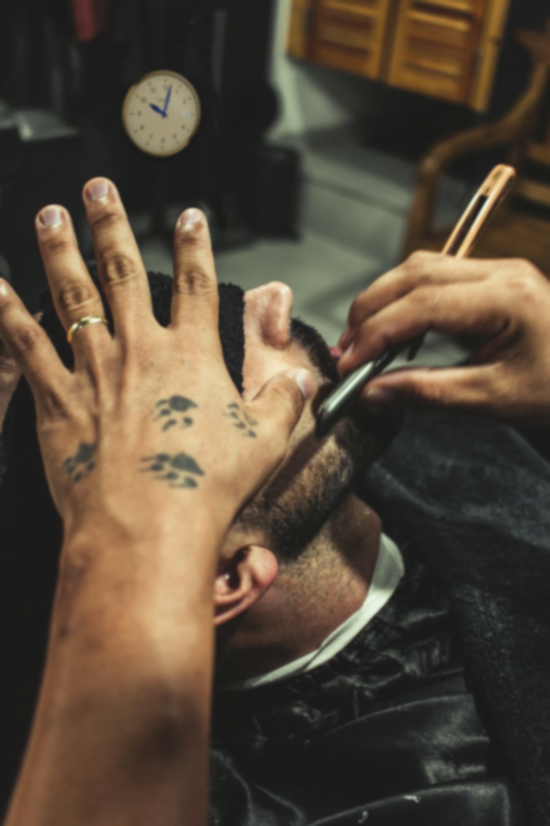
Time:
10.02
